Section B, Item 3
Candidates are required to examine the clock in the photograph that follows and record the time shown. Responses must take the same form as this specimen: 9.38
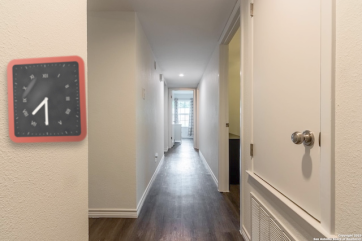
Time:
7.30
